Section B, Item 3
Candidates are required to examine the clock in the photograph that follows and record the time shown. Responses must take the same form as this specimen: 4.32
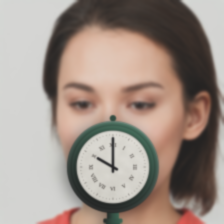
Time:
10.00
